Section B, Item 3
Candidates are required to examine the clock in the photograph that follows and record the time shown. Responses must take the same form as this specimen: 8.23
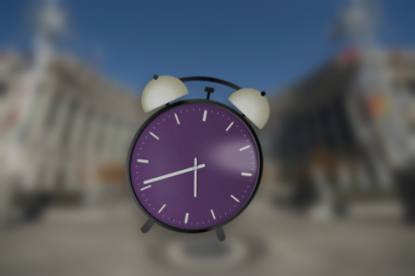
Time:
5.41
